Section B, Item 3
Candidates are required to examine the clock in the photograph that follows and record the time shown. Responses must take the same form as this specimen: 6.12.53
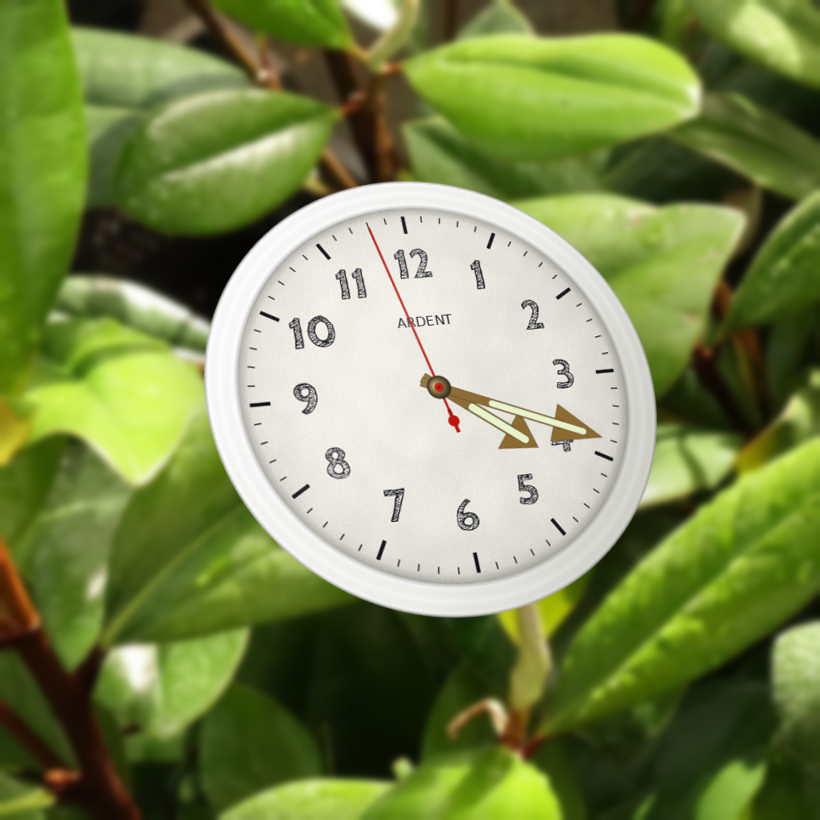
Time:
4.18.58
